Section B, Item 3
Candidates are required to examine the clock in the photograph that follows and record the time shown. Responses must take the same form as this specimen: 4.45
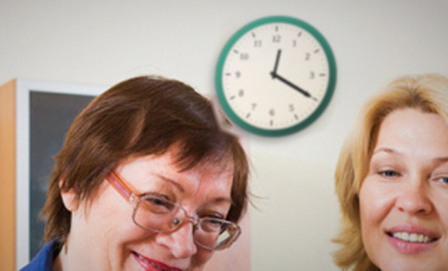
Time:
12.20
